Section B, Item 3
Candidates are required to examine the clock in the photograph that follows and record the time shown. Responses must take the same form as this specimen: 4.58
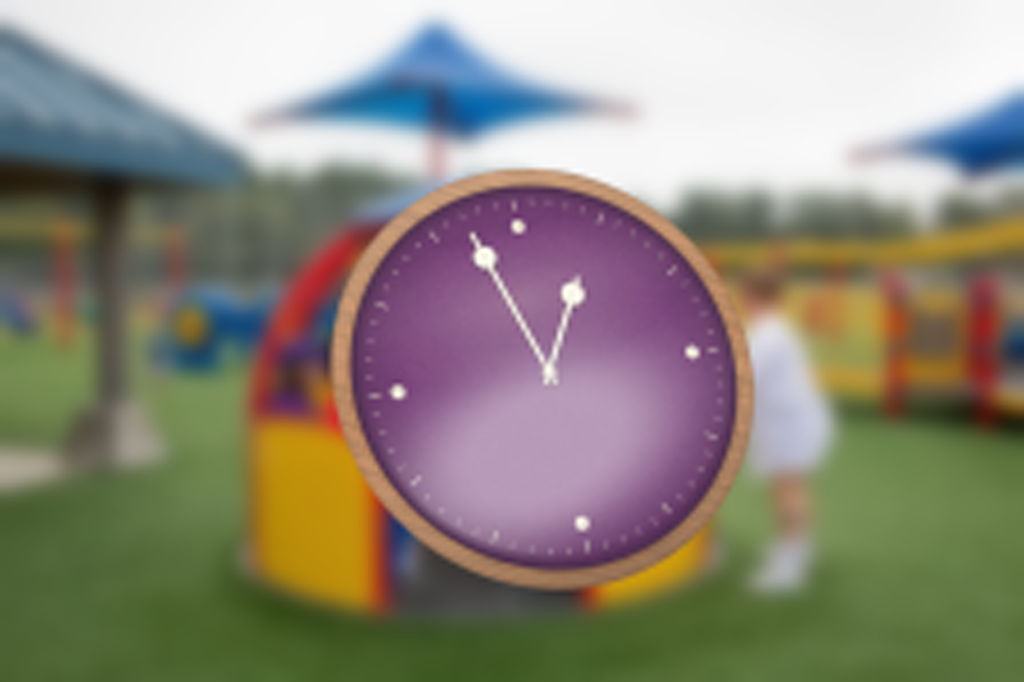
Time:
12.57
